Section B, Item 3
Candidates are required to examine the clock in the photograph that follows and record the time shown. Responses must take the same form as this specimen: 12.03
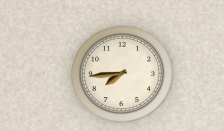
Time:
7.44
